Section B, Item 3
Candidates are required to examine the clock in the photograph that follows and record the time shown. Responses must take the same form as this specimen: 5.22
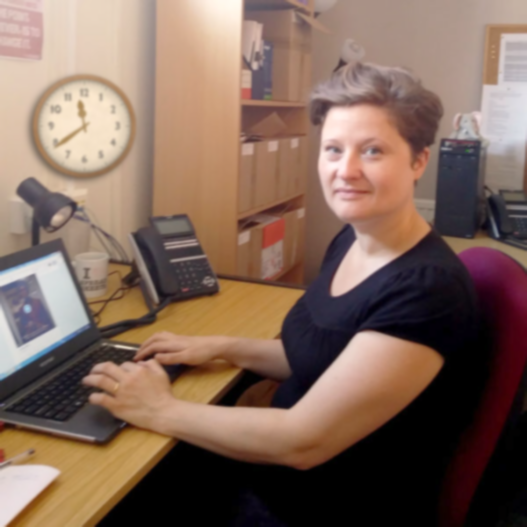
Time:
11.39
